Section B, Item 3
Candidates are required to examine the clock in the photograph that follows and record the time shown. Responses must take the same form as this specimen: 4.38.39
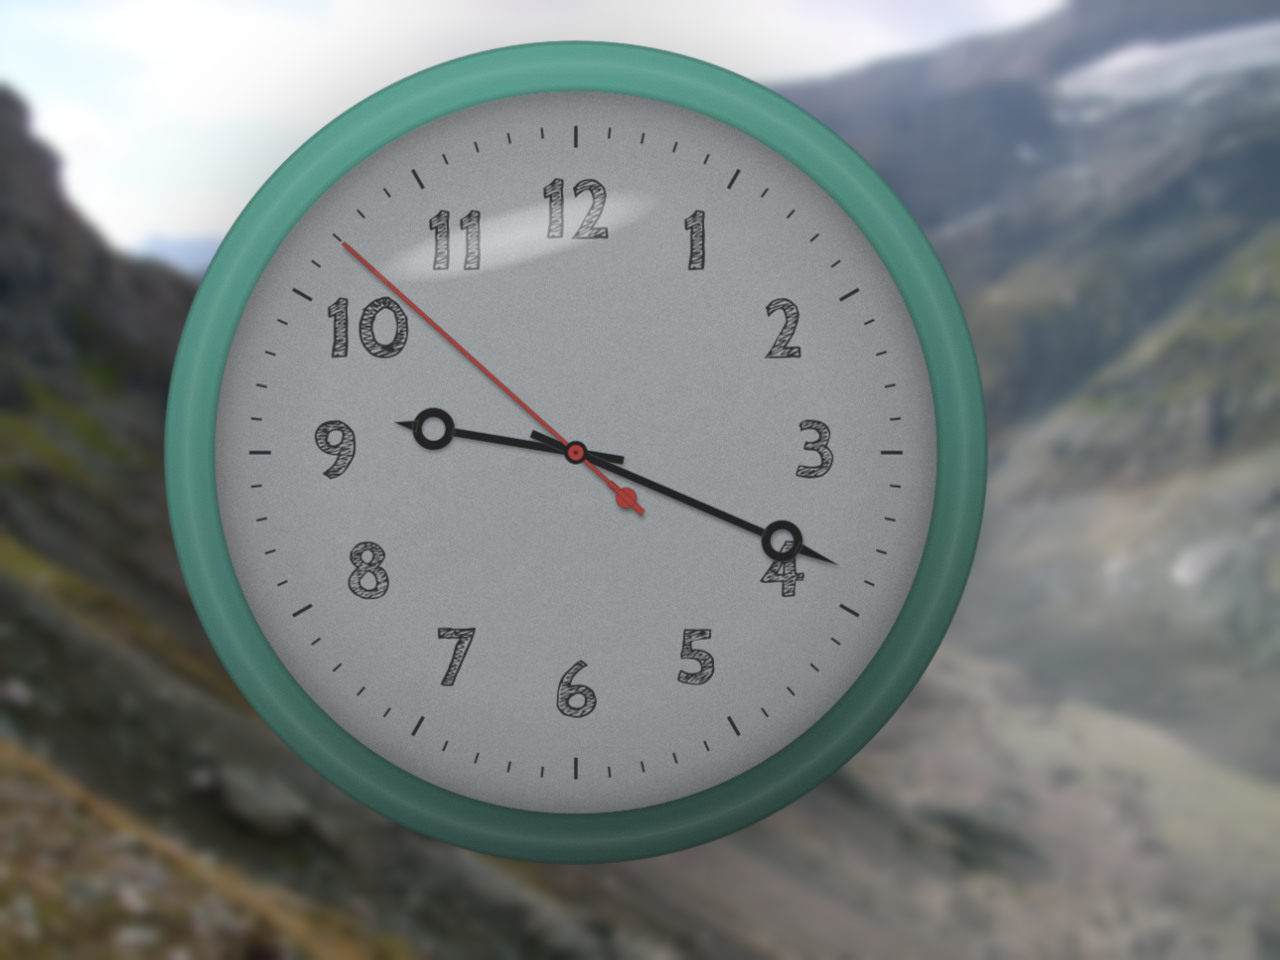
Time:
9.18.52
